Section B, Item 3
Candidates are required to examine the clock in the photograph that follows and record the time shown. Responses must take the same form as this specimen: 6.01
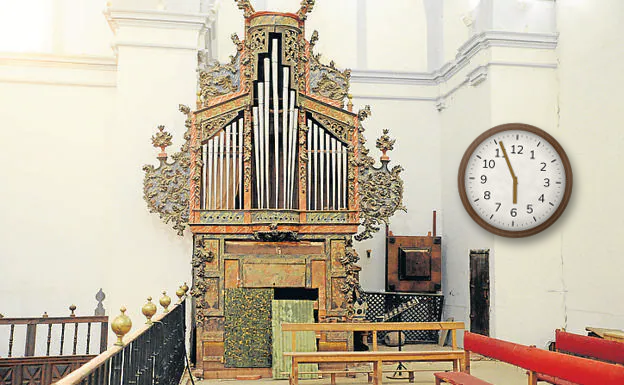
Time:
5.56
